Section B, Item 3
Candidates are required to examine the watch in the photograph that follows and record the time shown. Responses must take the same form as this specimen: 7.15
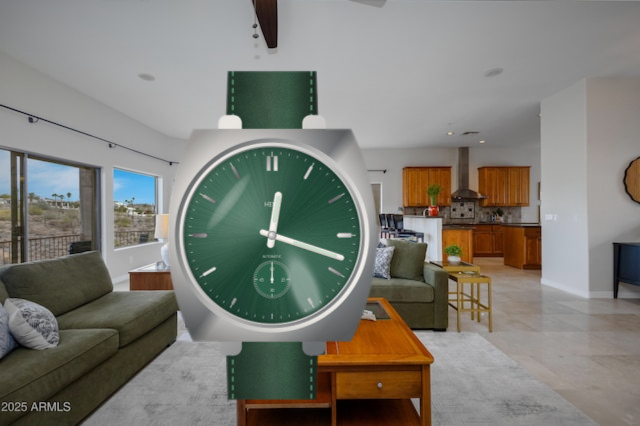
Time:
12.18
